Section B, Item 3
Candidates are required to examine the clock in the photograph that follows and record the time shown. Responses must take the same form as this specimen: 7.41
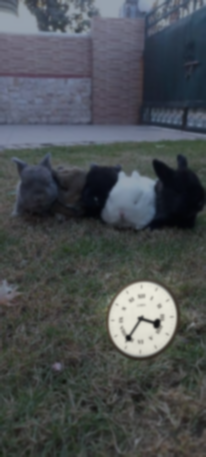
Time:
3.36
